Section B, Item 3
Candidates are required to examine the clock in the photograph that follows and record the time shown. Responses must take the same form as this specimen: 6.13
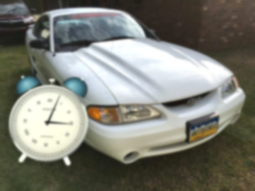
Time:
3.03
